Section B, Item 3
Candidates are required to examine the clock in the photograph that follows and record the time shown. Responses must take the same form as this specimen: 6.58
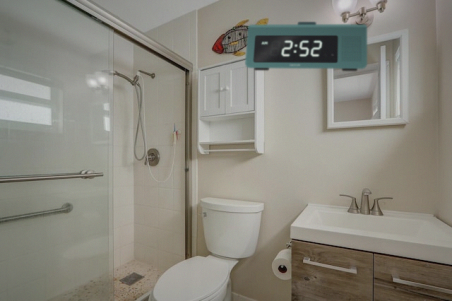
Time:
2.52
